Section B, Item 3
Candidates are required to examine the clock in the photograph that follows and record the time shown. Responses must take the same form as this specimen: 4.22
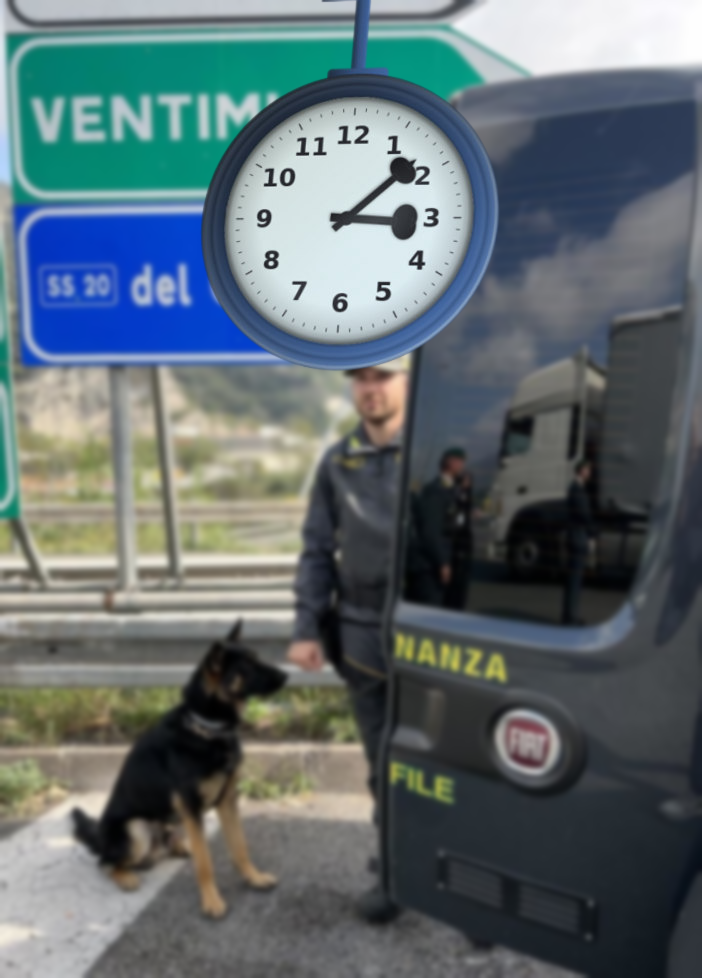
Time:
3.08
